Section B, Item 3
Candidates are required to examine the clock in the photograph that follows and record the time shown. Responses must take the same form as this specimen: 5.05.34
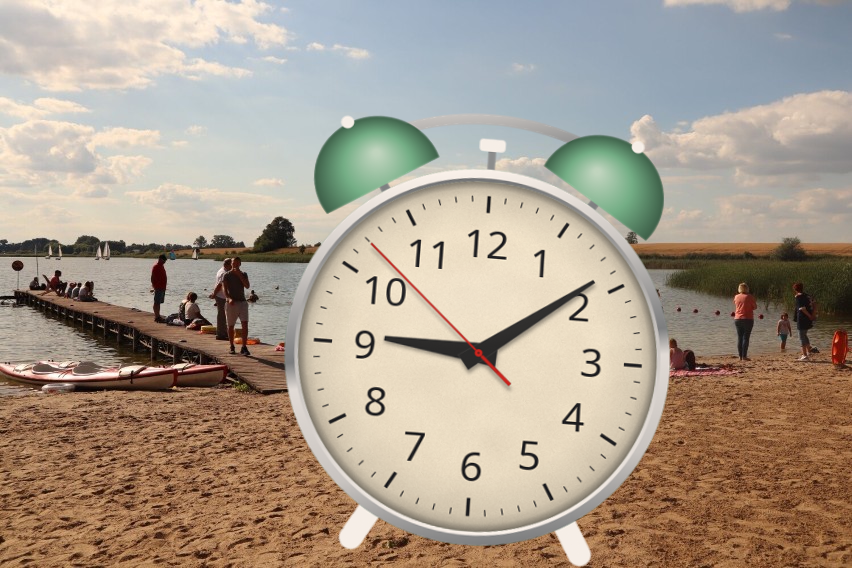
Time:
9.08.52
